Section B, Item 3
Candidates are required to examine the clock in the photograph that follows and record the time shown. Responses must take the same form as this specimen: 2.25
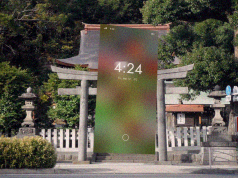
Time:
4.24
